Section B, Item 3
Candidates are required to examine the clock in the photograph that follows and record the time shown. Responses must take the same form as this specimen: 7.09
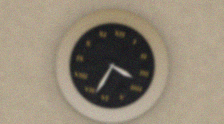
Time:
3.33
